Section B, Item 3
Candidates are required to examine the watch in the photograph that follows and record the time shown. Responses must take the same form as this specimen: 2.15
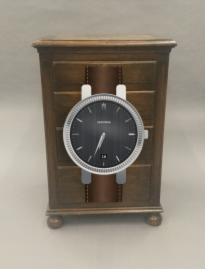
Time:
6.34
